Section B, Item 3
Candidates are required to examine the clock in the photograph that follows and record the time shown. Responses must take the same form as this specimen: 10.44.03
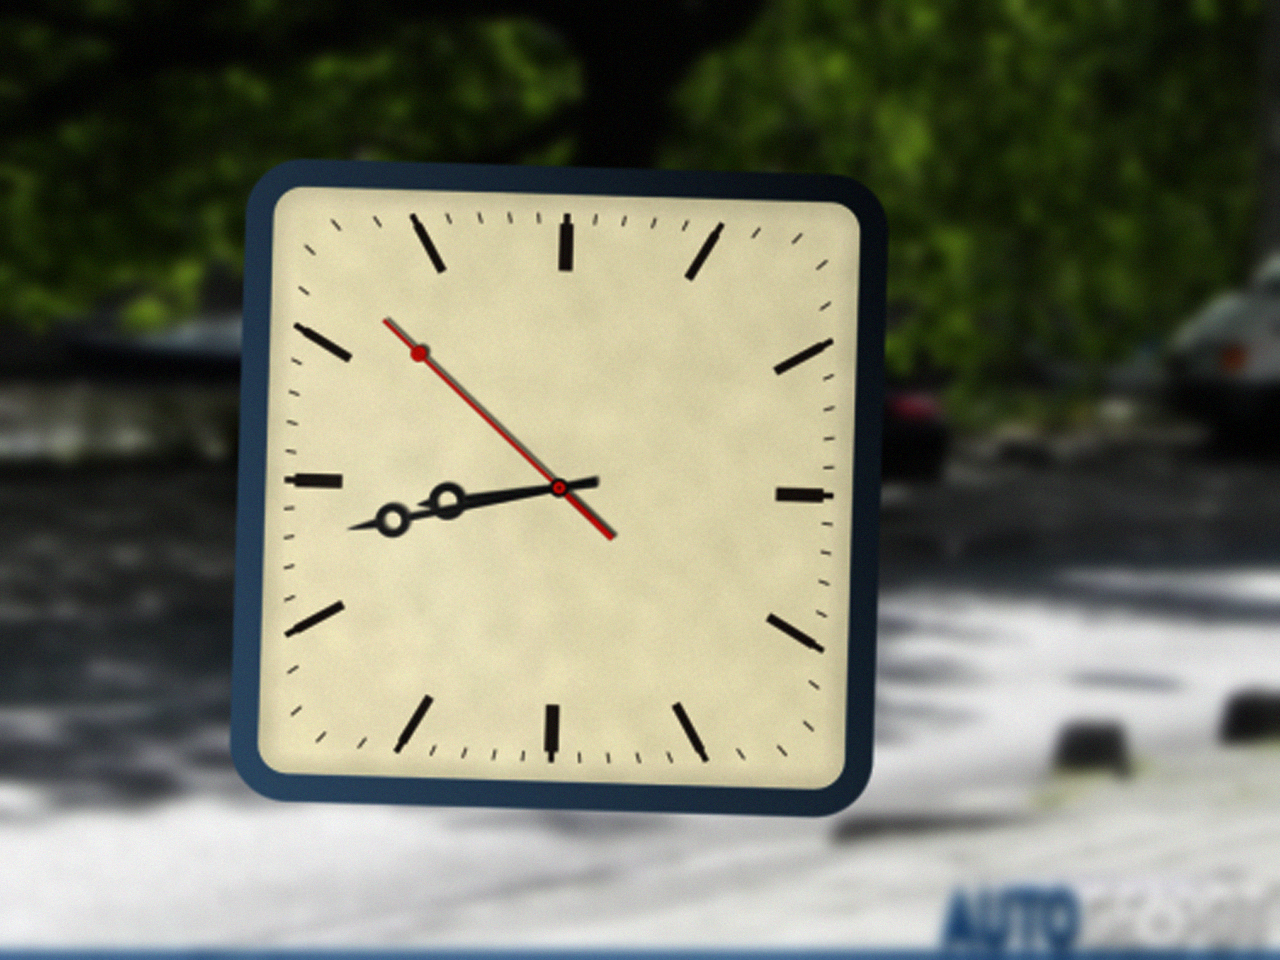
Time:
8.42.52
